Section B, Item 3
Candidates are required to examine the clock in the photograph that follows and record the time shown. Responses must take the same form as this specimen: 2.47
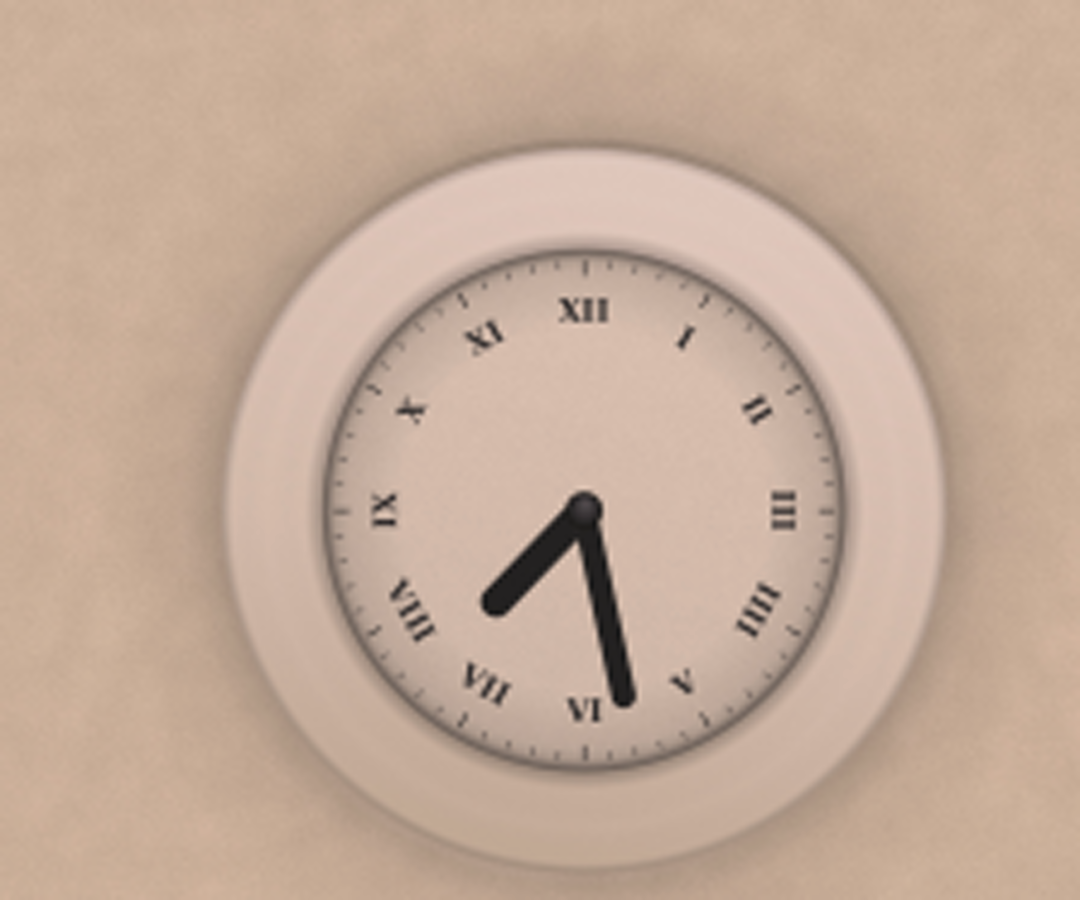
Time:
7.28
